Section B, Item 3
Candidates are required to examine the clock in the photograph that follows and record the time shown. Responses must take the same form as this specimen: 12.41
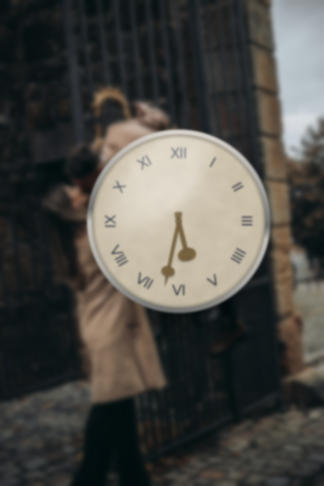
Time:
5.32
